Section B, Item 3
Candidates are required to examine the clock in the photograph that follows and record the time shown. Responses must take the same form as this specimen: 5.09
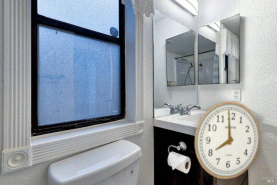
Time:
7.59
